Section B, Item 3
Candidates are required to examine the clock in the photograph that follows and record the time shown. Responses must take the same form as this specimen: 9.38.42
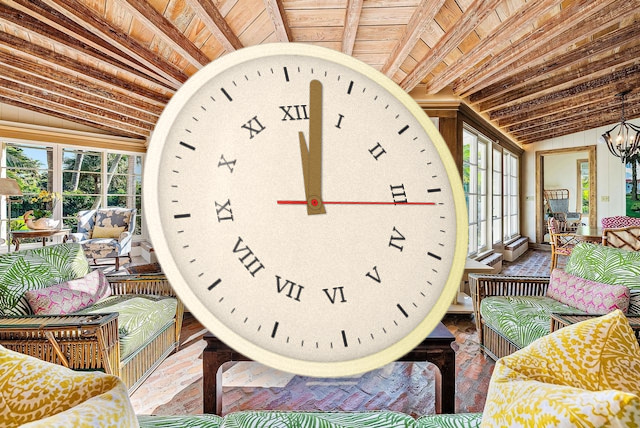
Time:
12.02.16
